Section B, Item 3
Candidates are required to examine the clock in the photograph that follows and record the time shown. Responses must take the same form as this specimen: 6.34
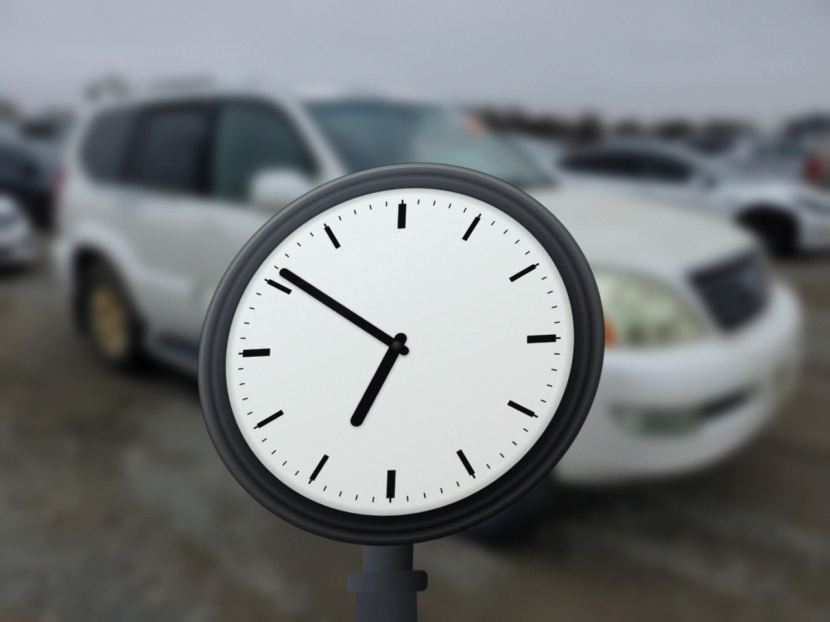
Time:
6.51
